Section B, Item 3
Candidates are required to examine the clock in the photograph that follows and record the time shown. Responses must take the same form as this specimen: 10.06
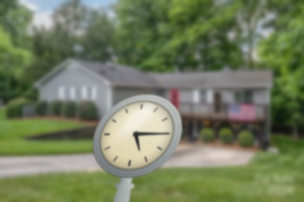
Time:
5.15
